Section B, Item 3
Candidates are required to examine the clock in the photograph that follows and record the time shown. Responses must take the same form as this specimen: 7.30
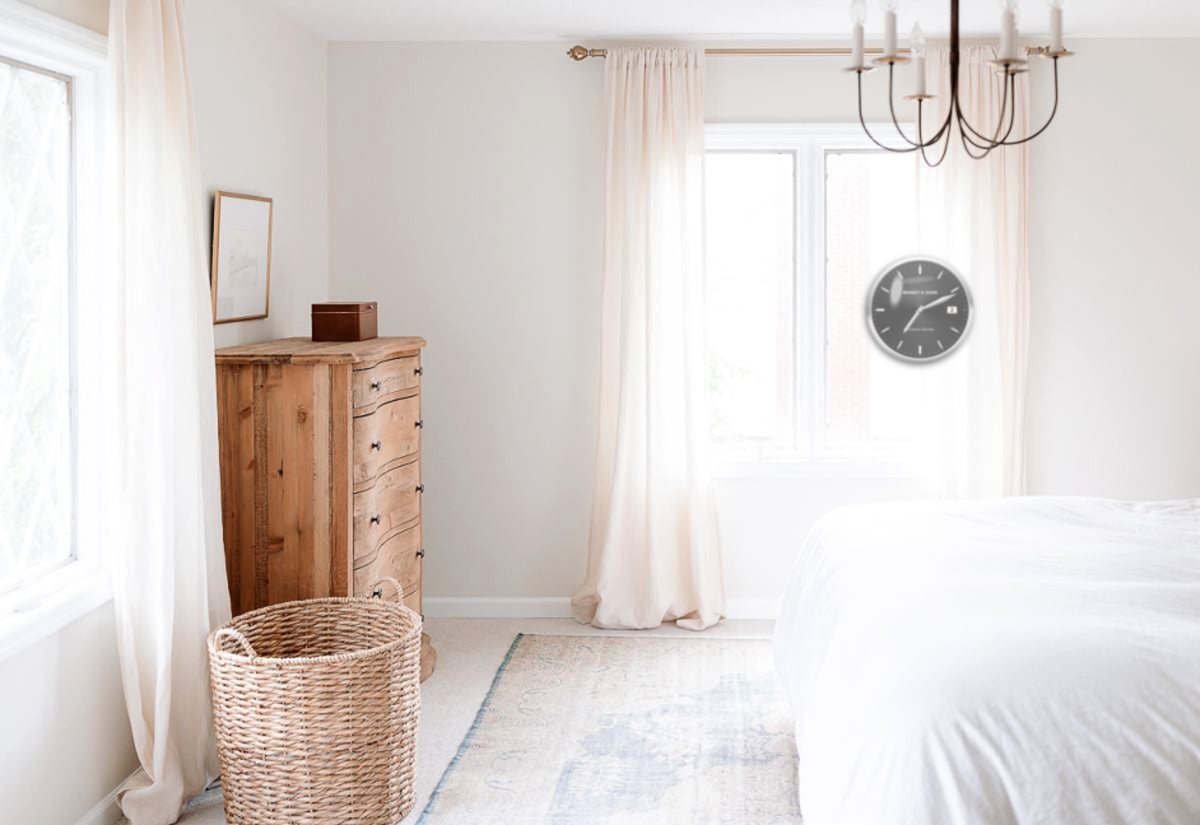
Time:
7.11
